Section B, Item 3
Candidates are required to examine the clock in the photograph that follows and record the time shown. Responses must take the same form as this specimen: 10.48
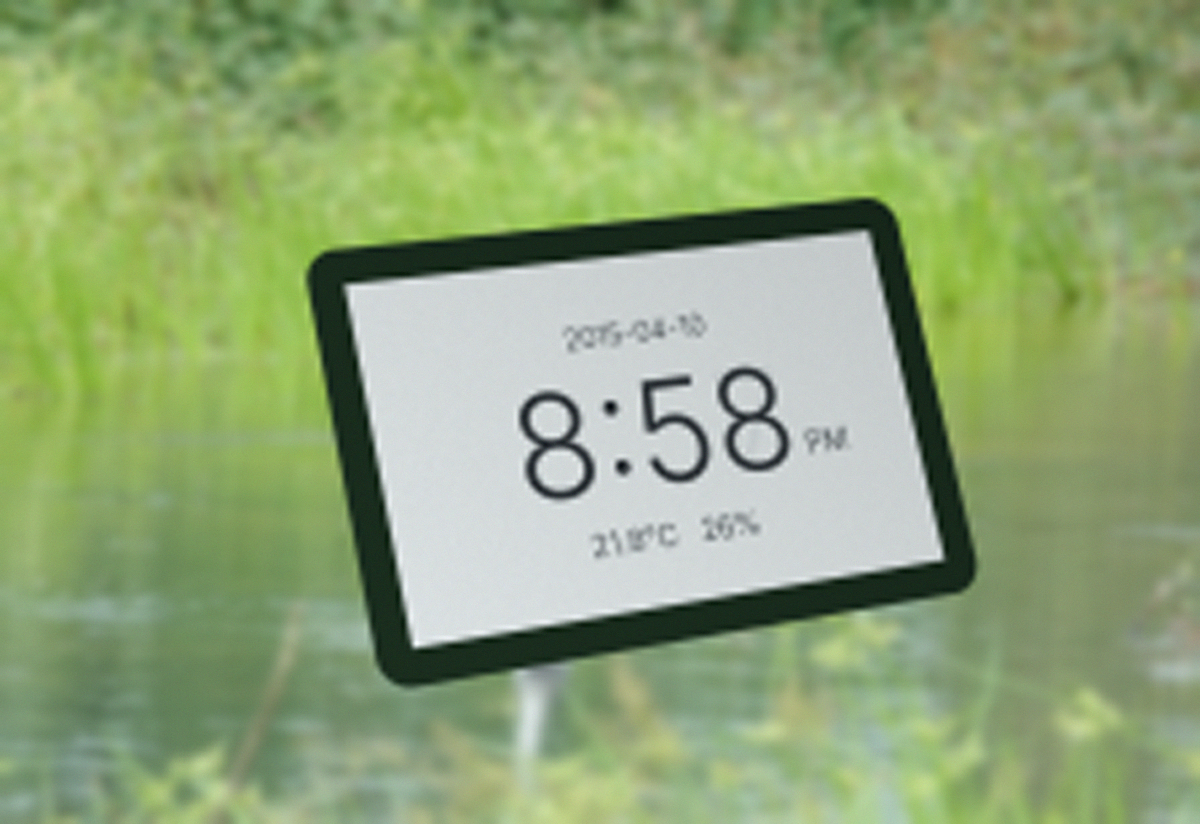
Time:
8.58
